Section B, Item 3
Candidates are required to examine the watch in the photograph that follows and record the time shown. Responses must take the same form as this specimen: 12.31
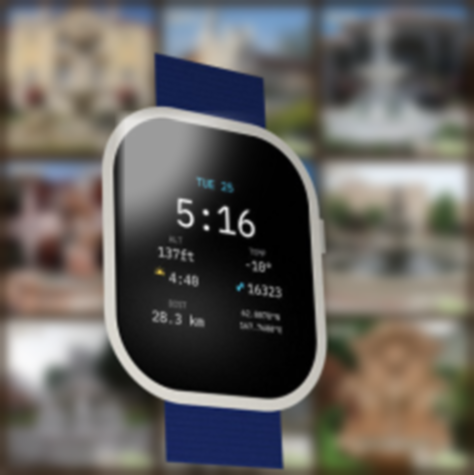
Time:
5.16
